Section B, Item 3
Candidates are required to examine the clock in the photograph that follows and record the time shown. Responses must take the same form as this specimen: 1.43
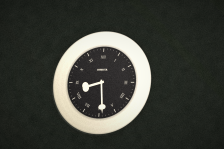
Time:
8.29
